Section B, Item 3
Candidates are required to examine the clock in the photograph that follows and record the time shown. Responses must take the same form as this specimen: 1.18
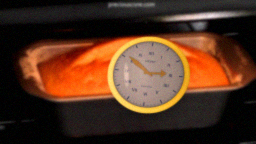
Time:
2.51
